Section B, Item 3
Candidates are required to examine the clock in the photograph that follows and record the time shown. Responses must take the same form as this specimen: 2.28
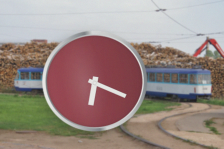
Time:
6.19
